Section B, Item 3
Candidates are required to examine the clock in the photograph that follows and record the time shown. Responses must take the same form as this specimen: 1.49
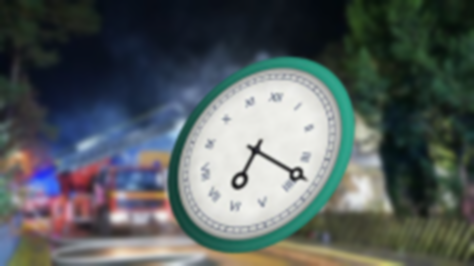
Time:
6.18
